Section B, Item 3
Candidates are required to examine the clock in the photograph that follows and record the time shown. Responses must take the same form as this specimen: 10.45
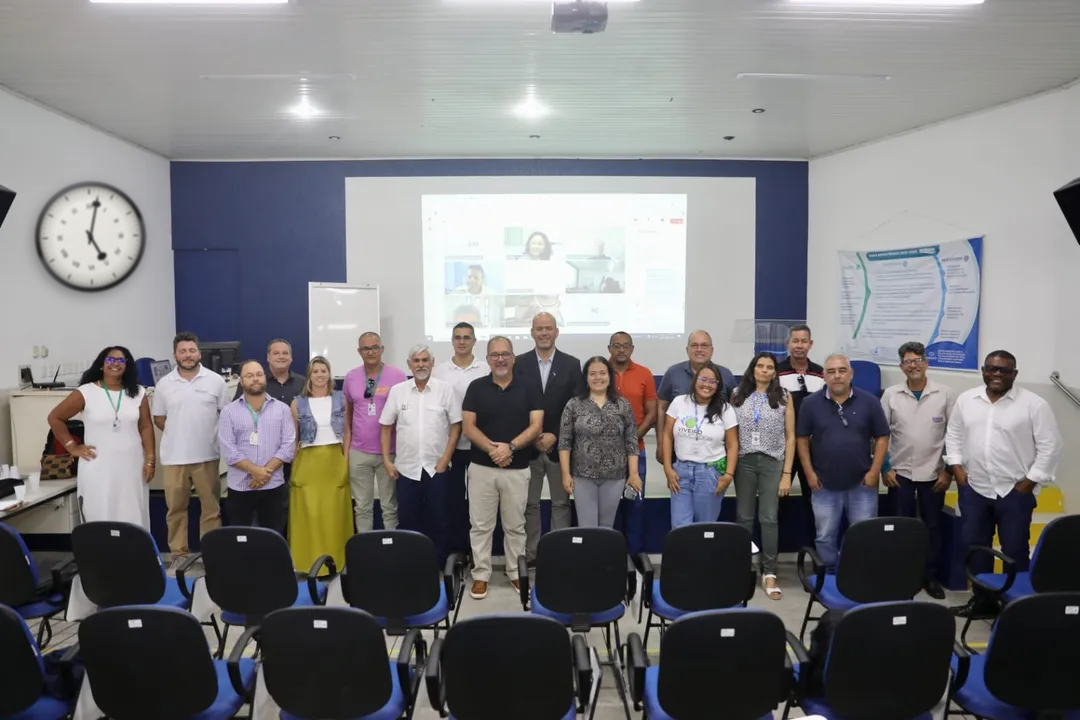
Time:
5.02
